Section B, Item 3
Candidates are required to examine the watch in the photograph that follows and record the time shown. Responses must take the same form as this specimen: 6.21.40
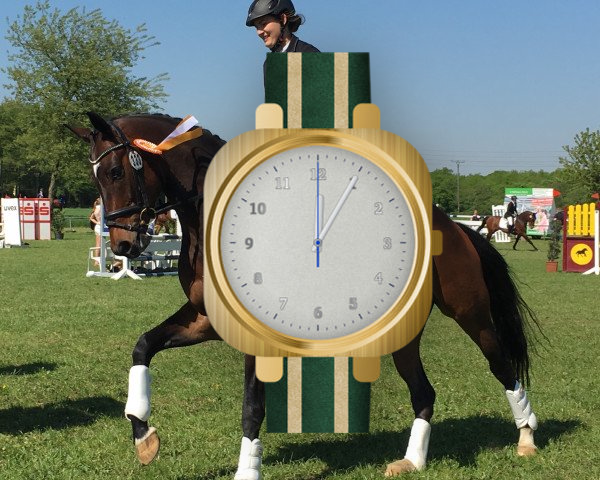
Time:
12.05.00
